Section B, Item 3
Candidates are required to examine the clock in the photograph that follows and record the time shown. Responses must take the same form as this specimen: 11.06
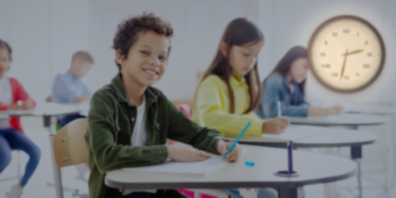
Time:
2.32
